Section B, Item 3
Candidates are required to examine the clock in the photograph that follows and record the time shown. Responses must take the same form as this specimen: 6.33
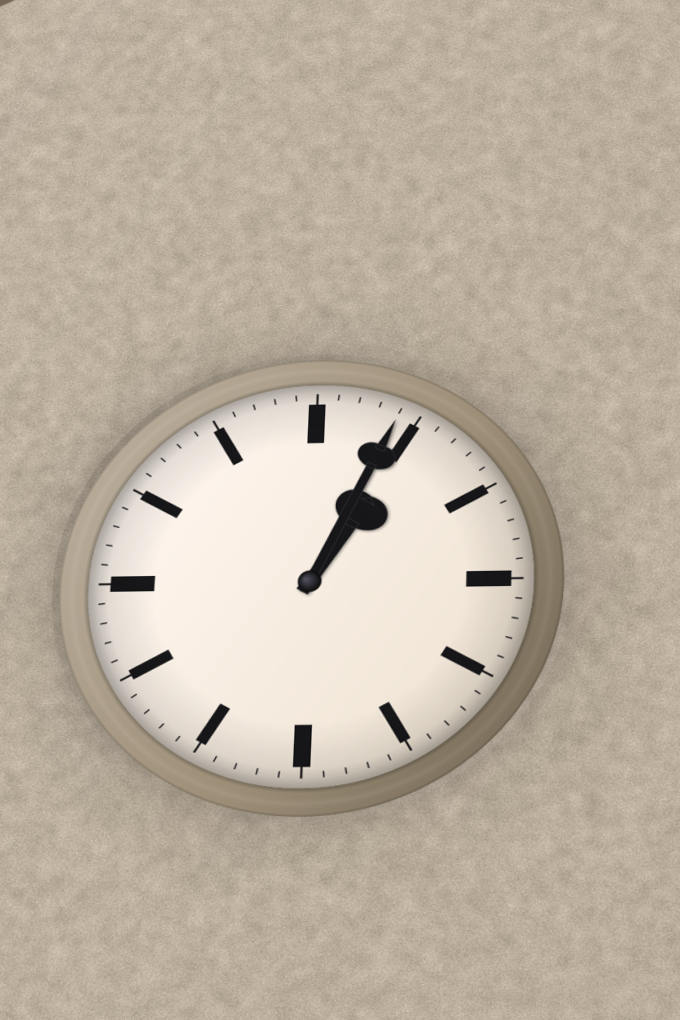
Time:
1.04
